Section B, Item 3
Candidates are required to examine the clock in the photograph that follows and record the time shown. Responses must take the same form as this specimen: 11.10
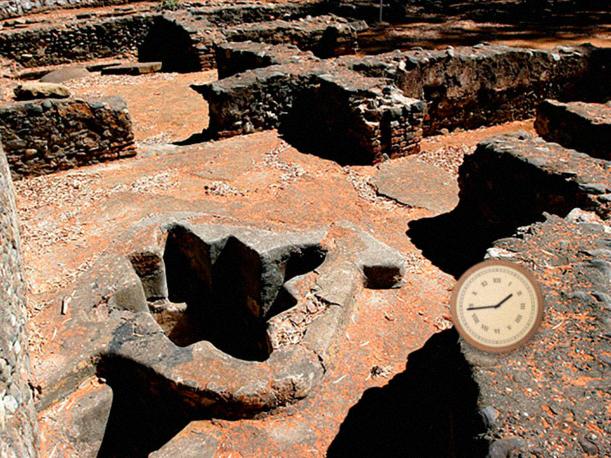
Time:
1.44
